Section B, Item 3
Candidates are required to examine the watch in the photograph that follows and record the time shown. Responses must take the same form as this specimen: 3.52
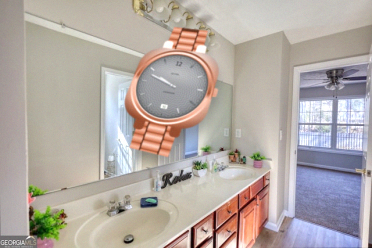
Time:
9.48
